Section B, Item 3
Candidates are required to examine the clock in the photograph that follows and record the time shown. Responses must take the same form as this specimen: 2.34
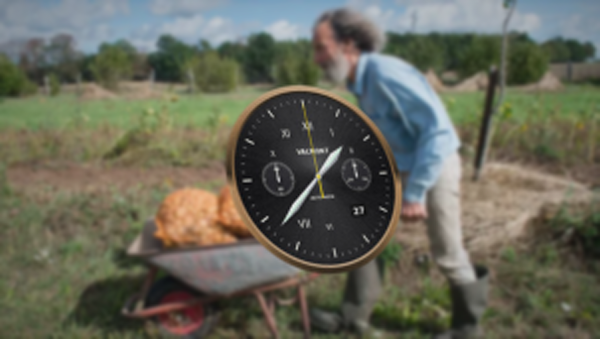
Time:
1.38
